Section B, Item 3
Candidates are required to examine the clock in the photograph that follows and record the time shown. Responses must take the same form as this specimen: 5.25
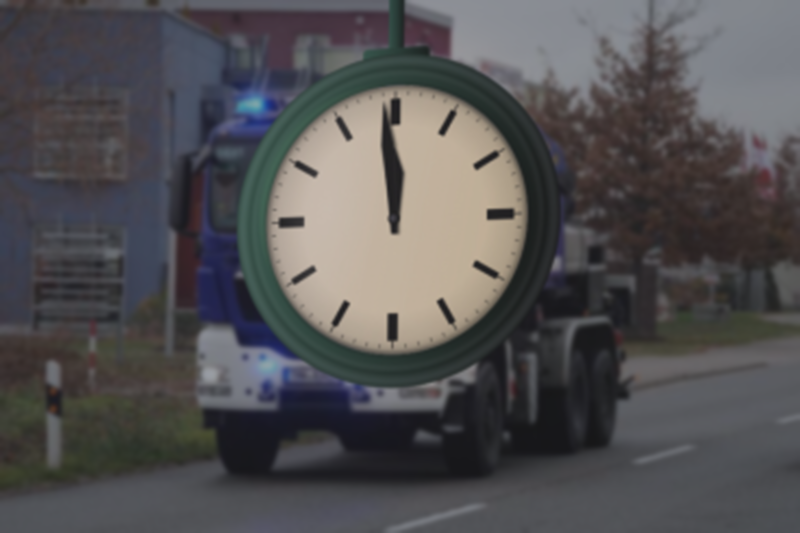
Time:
11.59
